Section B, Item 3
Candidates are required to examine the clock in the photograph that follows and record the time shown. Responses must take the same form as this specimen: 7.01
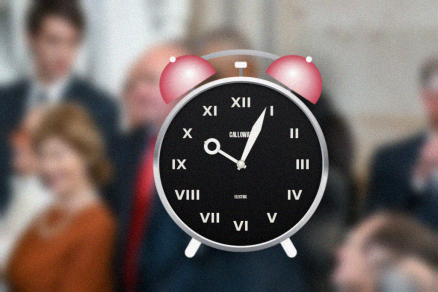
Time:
10.04
